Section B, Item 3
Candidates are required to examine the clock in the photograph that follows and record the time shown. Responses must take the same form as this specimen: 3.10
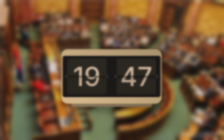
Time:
19.47
